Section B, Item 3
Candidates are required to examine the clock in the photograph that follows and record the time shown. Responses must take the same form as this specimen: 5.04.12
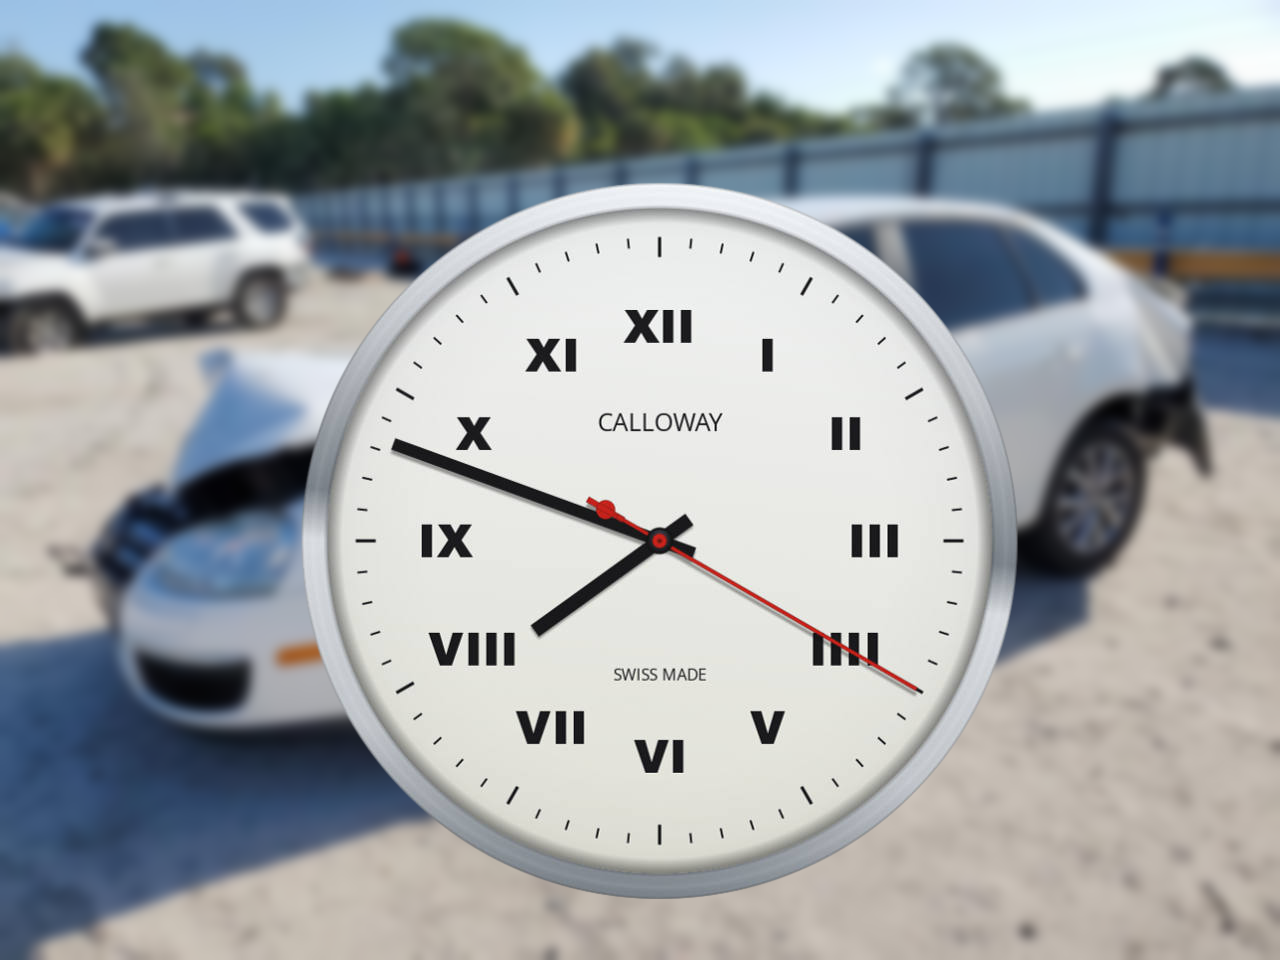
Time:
7.48.20
